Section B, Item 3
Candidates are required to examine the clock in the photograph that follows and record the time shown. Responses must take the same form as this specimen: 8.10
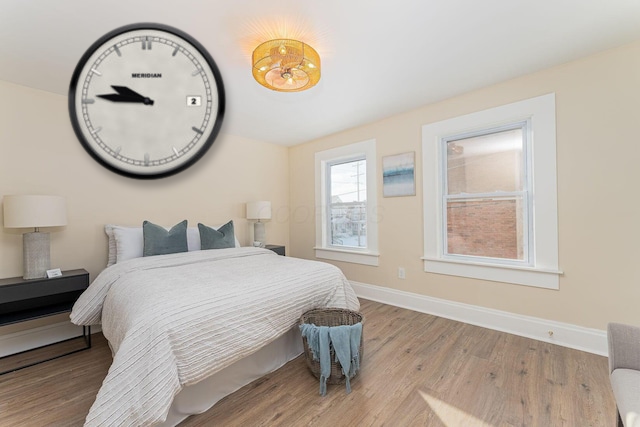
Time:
9.46
